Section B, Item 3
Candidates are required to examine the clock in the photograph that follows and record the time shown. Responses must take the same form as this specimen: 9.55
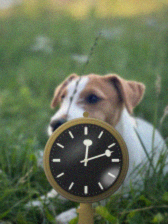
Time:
12.12
